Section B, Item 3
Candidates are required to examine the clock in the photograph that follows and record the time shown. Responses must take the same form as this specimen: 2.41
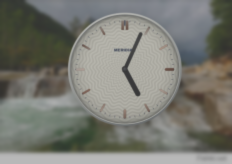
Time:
5.04
